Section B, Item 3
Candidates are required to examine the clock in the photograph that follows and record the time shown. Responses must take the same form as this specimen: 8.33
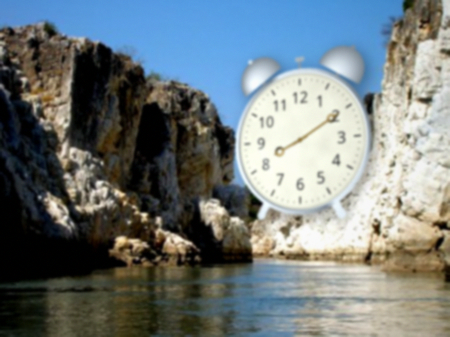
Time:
8.10
